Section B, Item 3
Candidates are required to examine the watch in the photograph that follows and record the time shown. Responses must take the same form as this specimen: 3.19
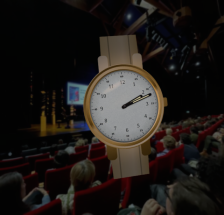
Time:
2.12
